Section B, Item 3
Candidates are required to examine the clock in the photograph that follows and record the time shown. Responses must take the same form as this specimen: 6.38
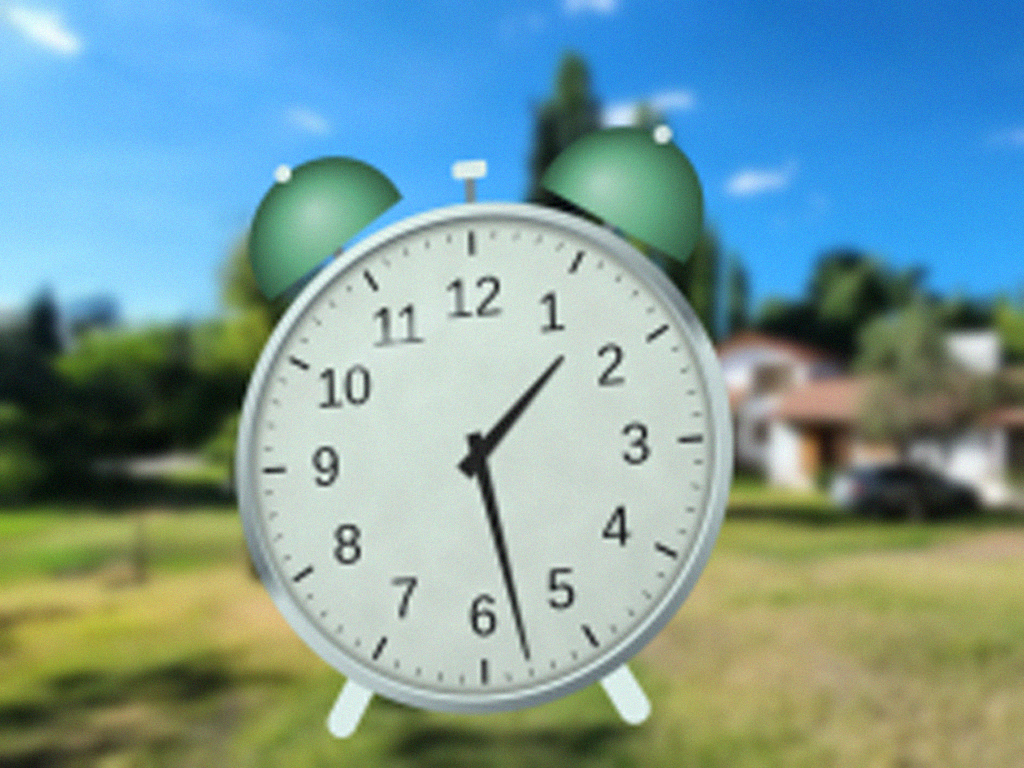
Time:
1.28
